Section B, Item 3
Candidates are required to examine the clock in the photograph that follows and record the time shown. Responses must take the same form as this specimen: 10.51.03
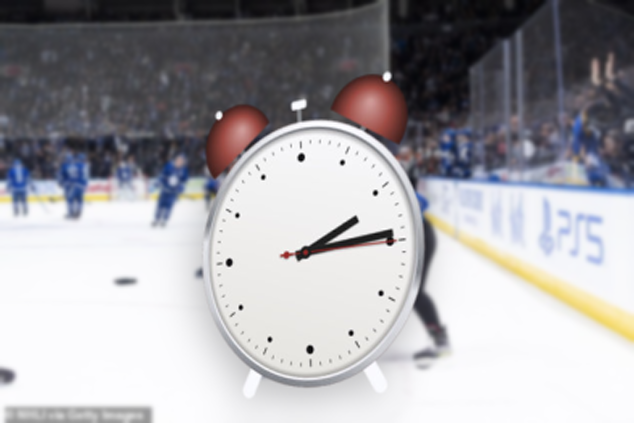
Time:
2.14.15
